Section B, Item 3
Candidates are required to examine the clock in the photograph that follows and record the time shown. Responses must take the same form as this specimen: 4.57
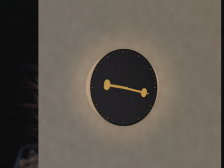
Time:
9.17
